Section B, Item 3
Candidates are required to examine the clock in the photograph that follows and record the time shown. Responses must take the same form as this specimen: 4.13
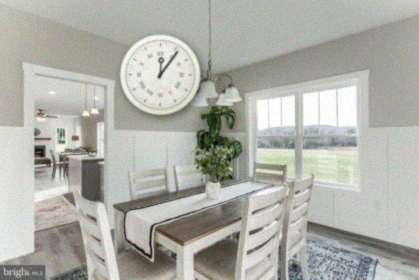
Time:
12.06
